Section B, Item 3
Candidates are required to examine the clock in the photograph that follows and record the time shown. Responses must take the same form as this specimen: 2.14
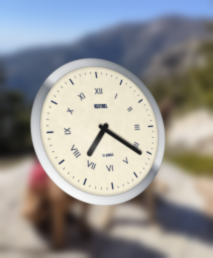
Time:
7.21
